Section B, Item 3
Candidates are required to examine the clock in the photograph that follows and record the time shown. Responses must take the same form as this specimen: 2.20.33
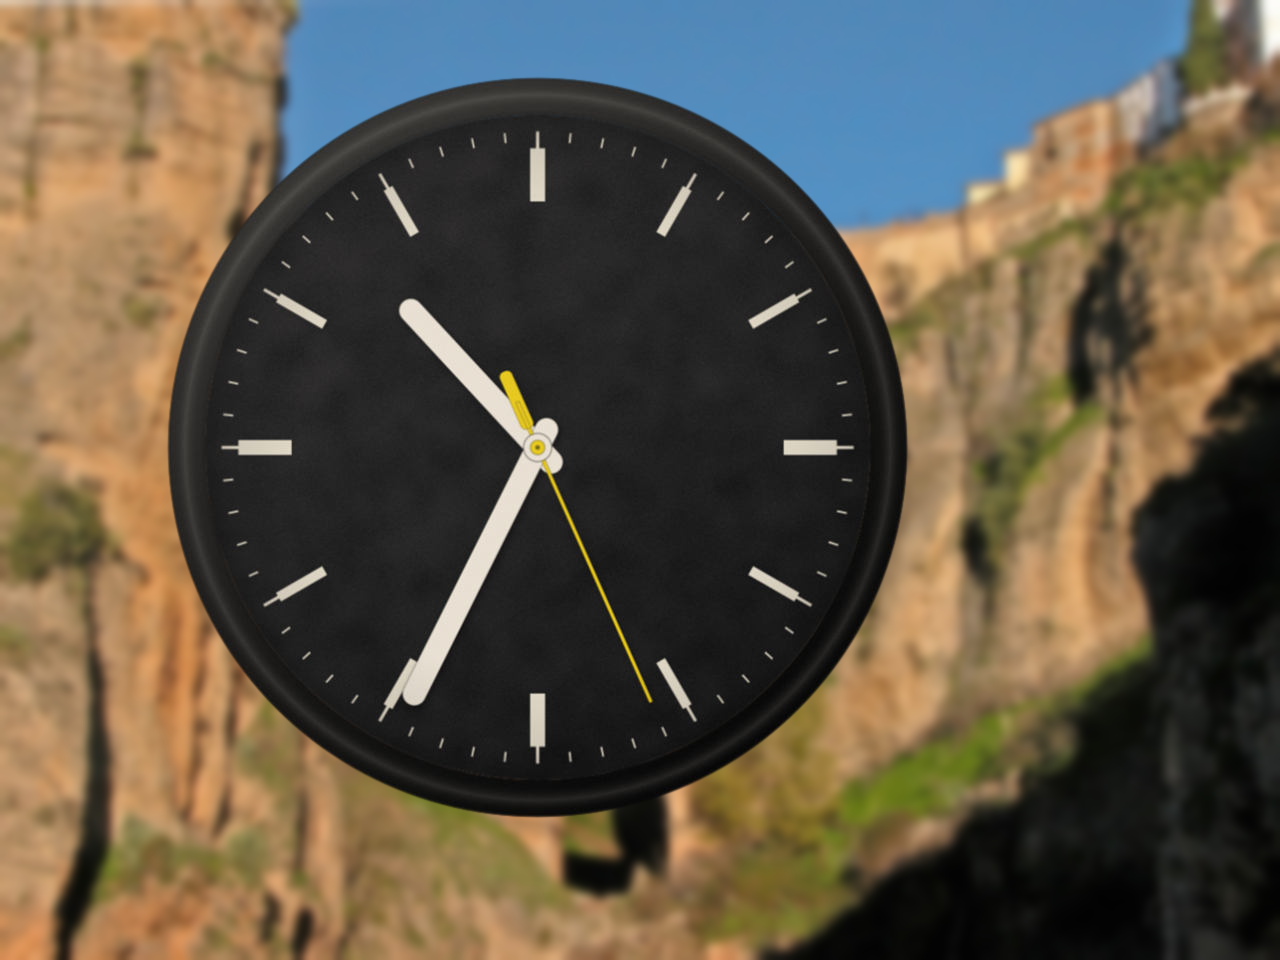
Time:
10.34.26
